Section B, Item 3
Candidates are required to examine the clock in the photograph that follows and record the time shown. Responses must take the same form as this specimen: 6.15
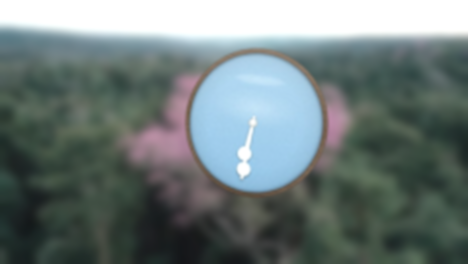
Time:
6.32
